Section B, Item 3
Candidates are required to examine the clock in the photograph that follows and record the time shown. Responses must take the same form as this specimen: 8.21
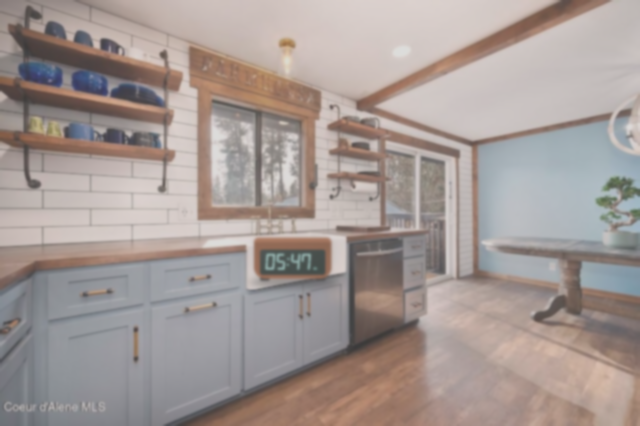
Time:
5.47
